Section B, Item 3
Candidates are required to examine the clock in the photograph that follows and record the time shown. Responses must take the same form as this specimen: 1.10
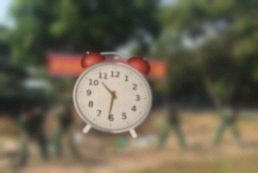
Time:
10.31
